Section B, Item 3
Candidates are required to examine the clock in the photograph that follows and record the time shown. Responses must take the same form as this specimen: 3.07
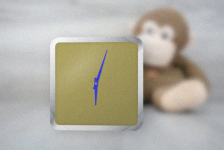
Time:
6.03
